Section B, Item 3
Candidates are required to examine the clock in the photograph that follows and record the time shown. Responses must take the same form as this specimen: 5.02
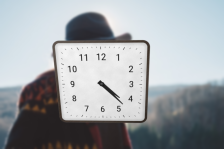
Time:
4.23
